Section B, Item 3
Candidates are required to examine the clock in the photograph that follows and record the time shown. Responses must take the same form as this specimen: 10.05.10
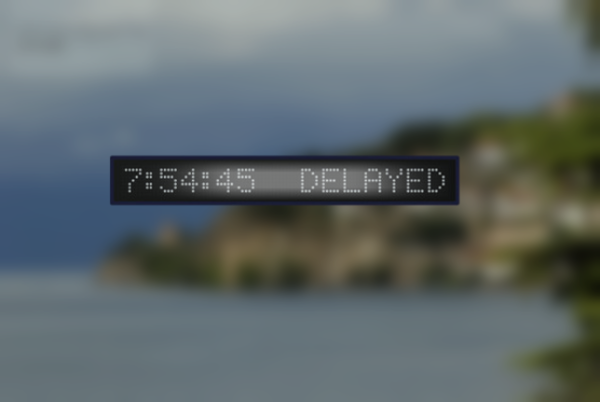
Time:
7.54.45
